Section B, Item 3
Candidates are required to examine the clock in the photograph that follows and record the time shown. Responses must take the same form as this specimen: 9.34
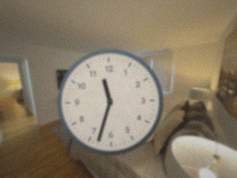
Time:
11.33
